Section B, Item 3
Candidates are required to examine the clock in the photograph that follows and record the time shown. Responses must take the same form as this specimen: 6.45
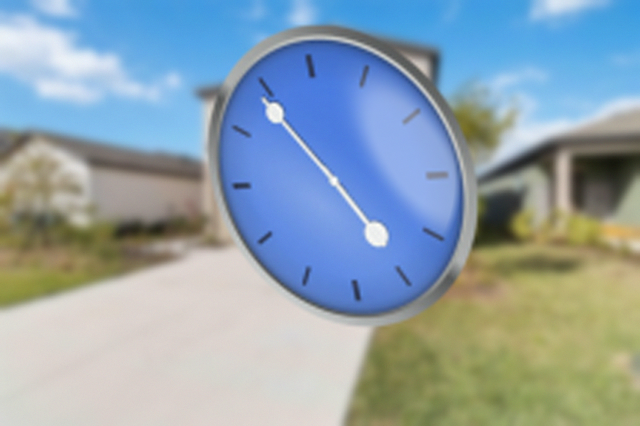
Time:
4.54
